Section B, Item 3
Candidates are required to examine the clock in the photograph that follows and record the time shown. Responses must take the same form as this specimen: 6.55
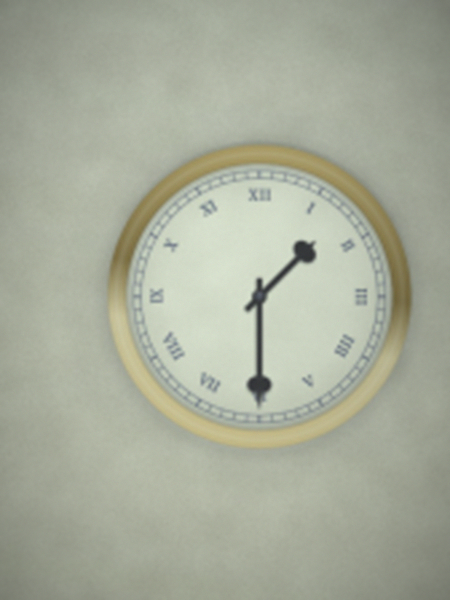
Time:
1.30
